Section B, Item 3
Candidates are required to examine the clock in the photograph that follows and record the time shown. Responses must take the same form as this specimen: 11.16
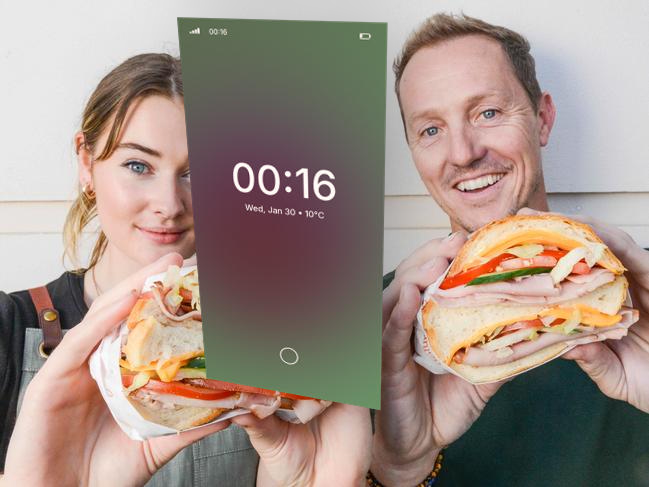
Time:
0.16
